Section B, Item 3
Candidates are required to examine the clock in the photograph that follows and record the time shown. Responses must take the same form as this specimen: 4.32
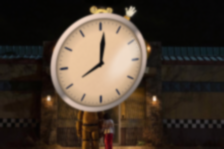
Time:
8.01
